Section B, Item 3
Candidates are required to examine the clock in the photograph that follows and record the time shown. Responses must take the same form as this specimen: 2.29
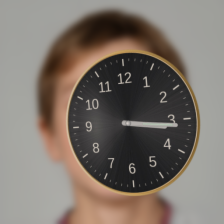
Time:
3.16
